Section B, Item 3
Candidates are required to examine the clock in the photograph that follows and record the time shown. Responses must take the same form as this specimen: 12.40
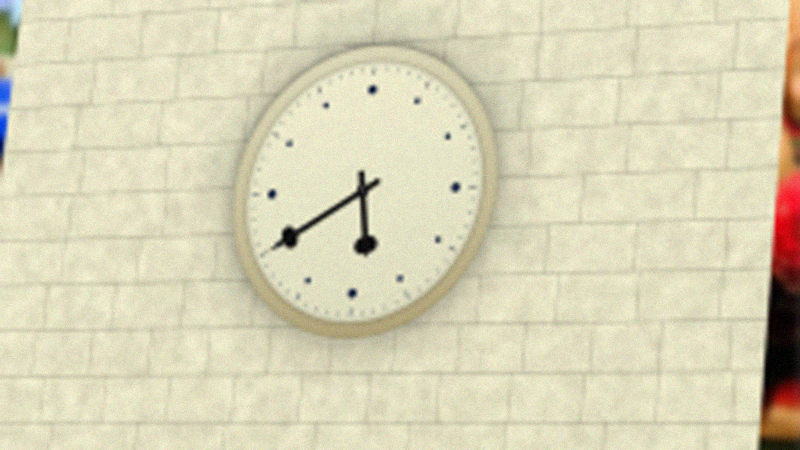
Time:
5.40
